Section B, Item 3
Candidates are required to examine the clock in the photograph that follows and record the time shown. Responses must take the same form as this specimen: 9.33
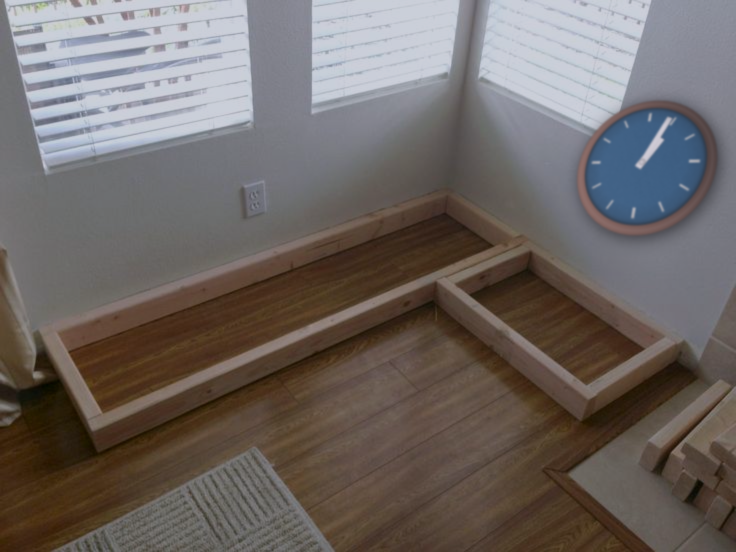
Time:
1.04
